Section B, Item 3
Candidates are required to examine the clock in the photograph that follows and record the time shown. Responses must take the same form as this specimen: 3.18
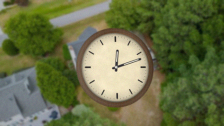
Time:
12.12
